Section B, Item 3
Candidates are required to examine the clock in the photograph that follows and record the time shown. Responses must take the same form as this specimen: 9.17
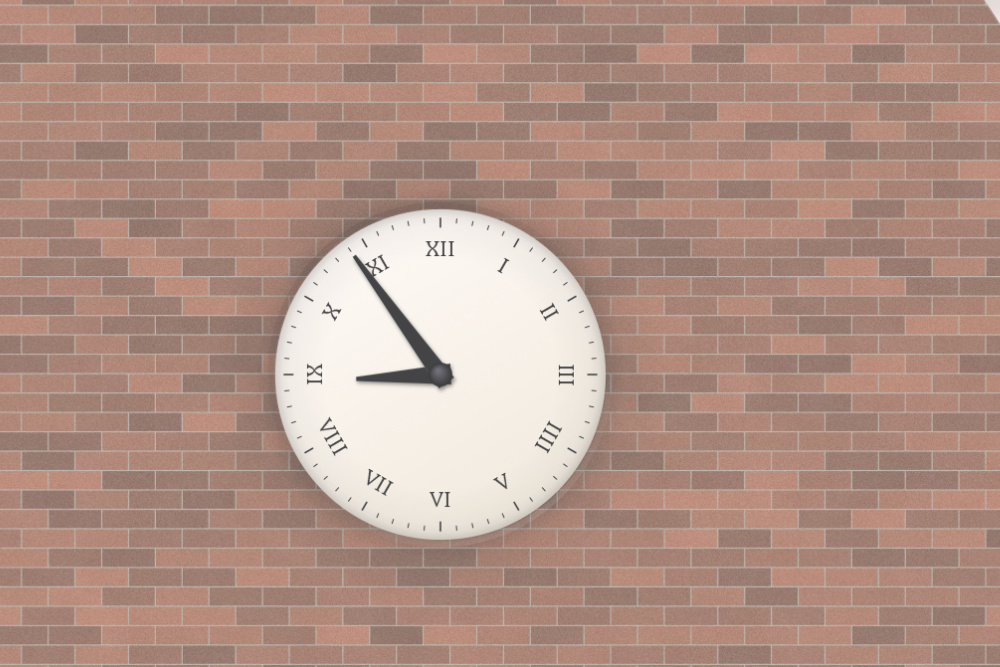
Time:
8.54
